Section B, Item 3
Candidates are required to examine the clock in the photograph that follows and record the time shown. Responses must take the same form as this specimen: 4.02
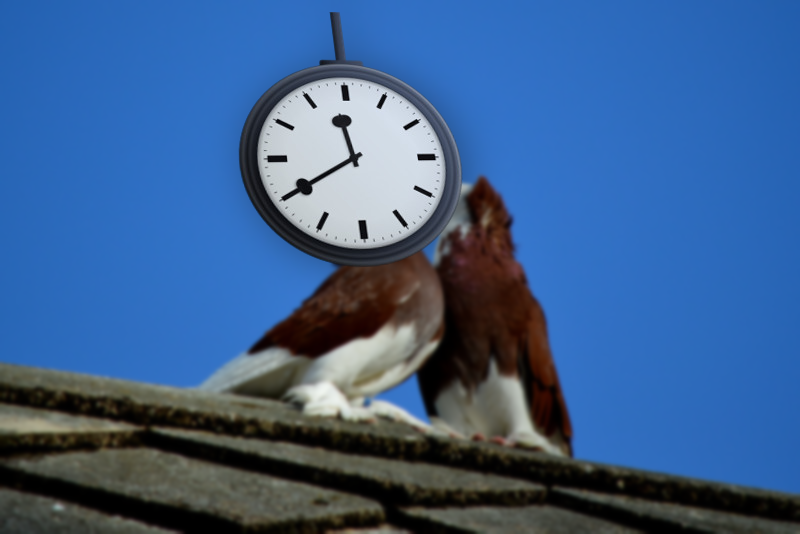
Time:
11.40
